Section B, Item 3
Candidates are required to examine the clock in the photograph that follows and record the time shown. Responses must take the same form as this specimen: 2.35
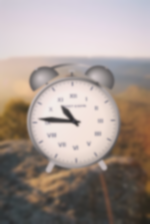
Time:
10.46
